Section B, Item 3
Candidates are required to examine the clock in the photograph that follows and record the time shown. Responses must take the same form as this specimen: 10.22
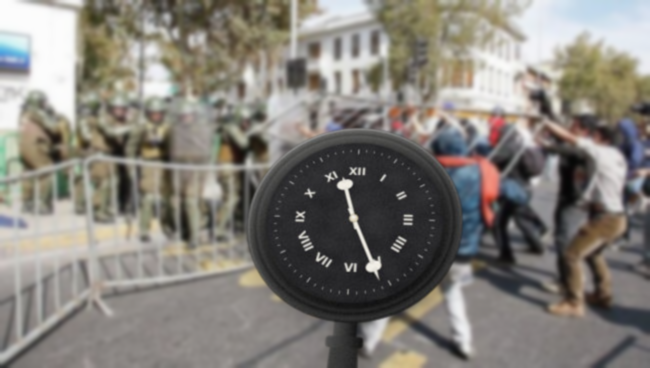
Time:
11.26
